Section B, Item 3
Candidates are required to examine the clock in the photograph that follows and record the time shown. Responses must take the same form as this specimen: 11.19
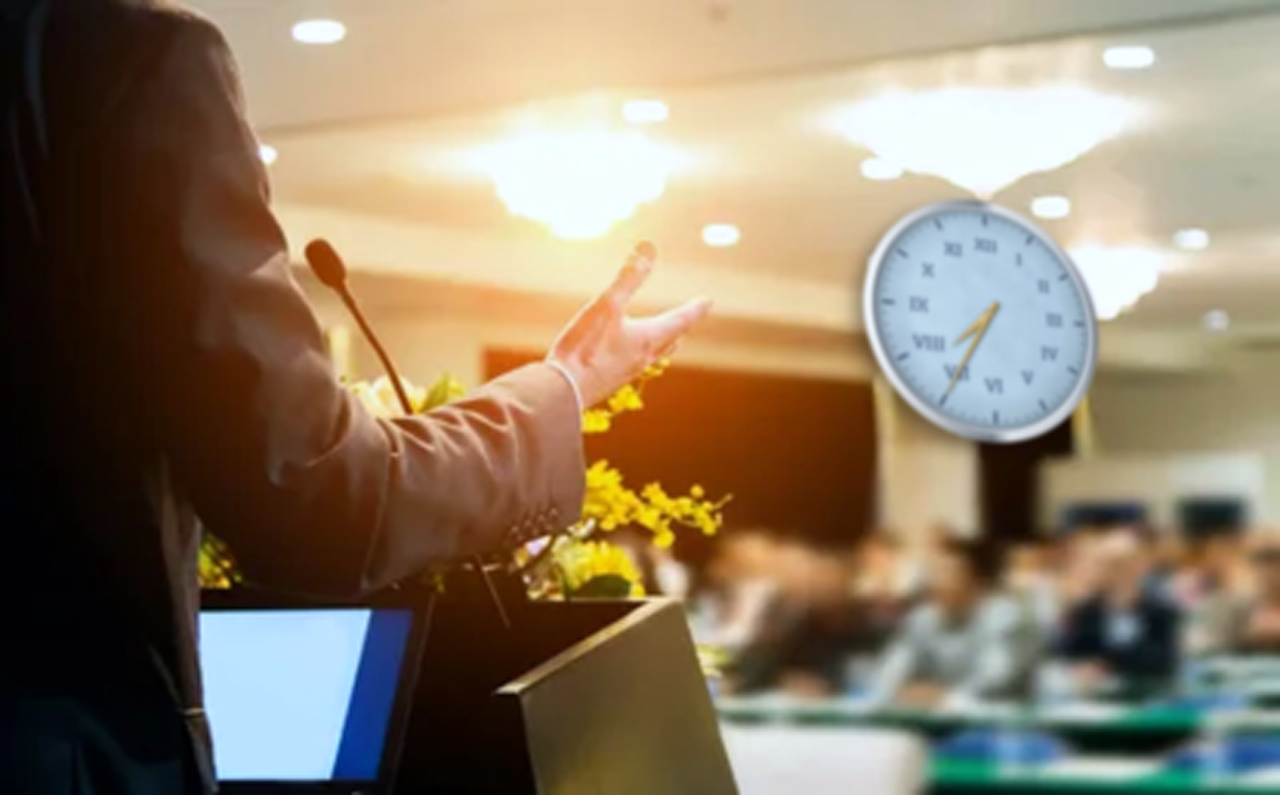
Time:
7.35
